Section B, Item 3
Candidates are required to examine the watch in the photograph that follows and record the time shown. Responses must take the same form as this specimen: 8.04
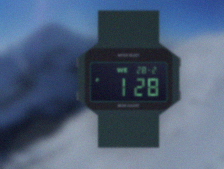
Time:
1.28
